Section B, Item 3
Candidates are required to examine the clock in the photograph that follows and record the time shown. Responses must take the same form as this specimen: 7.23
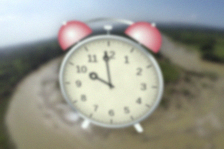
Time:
9.59
